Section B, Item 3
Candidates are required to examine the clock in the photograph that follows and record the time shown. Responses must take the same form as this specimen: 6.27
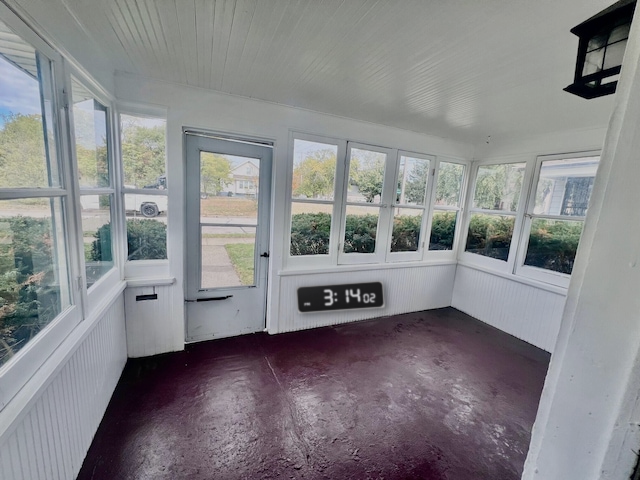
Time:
3.14
